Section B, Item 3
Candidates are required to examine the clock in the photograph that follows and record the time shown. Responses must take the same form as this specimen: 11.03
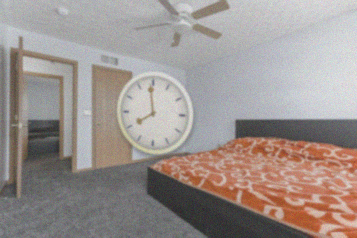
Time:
7.59
